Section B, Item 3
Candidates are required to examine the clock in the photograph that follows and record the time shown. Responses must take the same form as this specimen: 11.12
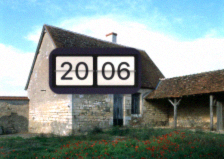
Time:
20.06
